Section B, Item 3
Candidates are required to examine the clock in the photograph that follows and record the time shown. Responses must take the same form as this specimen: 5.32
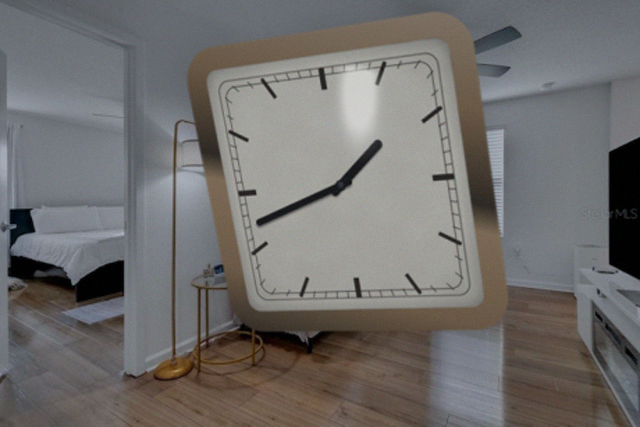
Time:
1.42
